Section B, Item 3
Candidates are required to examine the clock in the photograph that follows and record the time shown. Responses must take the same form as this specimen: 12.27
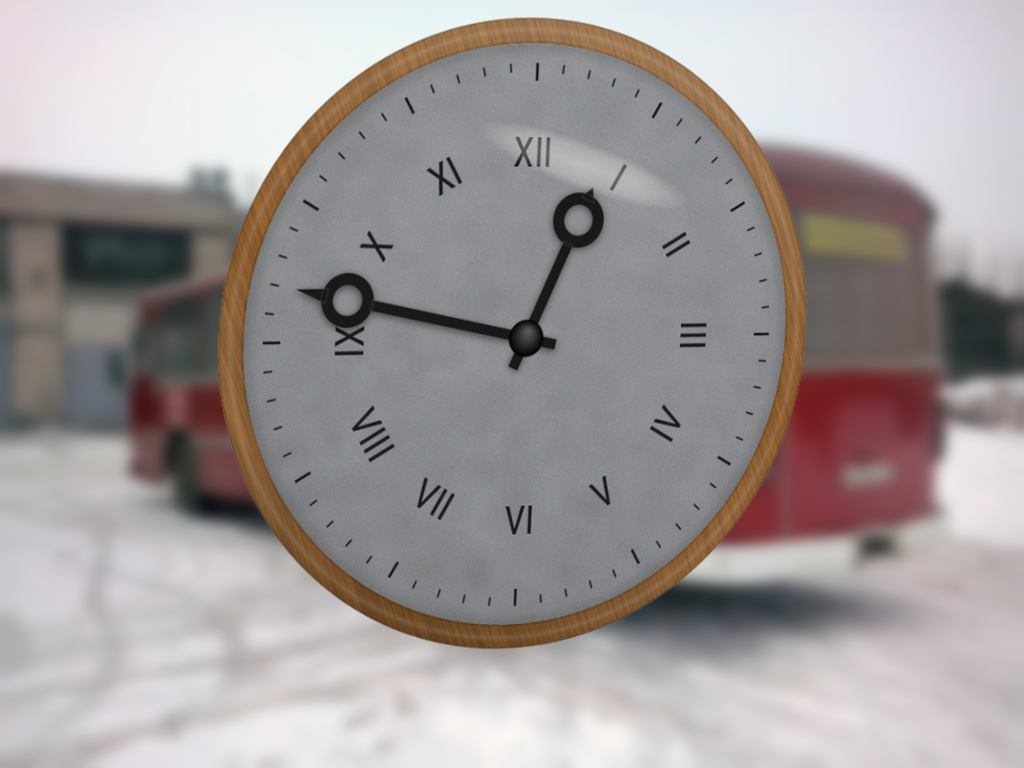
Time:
12.47
